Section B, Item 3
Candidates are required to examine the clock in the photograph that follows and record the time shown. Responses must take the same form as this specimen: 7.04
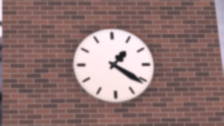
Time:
1.21
